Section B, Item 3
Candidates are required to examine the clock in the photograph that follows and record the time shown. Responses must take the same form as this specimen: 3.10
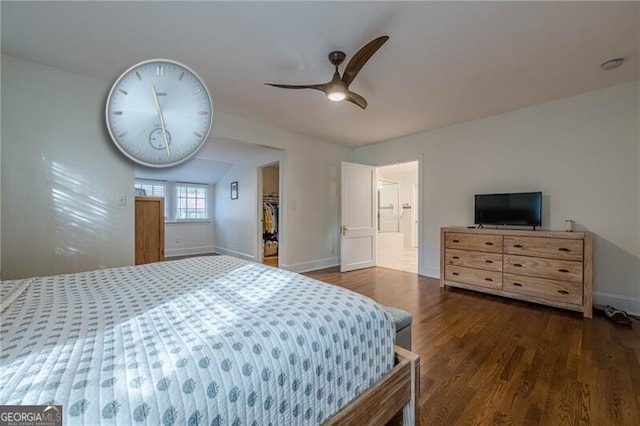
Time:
11.28
